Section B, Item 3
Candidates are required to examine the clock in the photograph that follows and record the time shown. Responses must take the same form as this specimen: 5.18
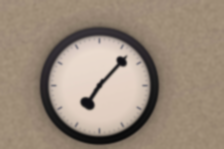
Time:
7.07
